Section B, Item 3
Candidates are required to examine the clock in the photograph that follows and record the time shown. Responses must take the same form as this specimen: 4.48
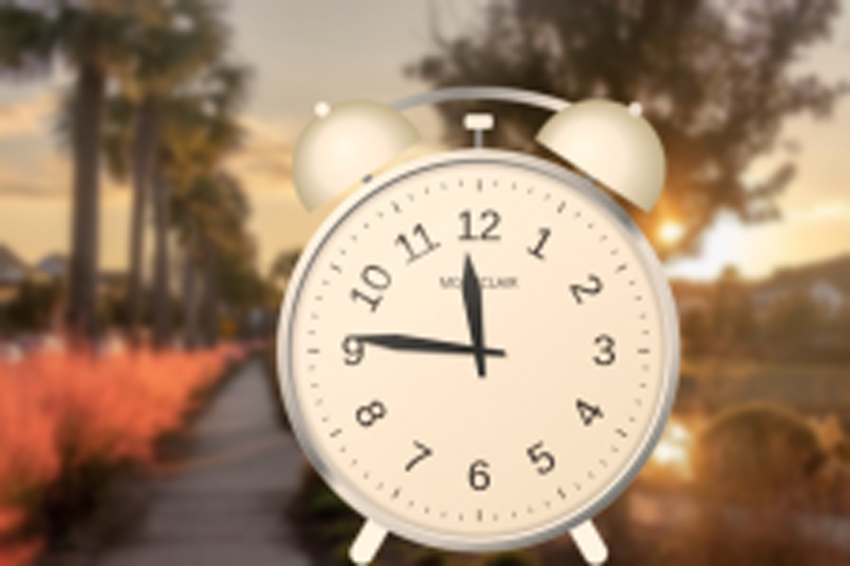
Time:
11.46
